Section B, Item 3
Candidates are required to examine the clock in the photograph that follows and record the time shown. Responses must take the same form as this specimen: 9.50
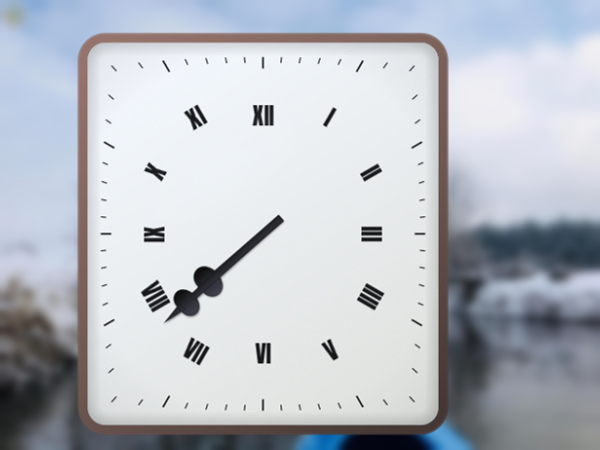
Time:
7.38
